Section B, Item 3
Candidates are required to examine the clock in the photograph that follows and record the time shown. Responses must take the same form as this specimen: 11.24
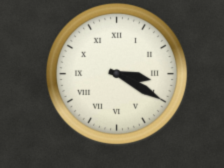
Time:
3.20
